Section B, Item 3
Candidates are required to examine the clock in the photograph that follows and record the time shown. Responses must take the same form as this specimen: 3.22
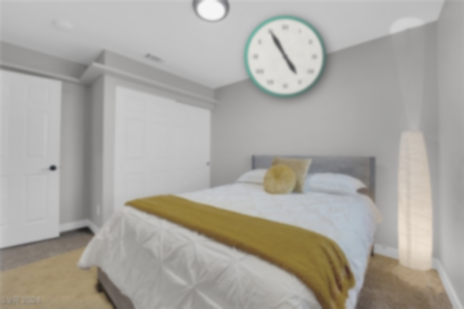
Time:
4.55
